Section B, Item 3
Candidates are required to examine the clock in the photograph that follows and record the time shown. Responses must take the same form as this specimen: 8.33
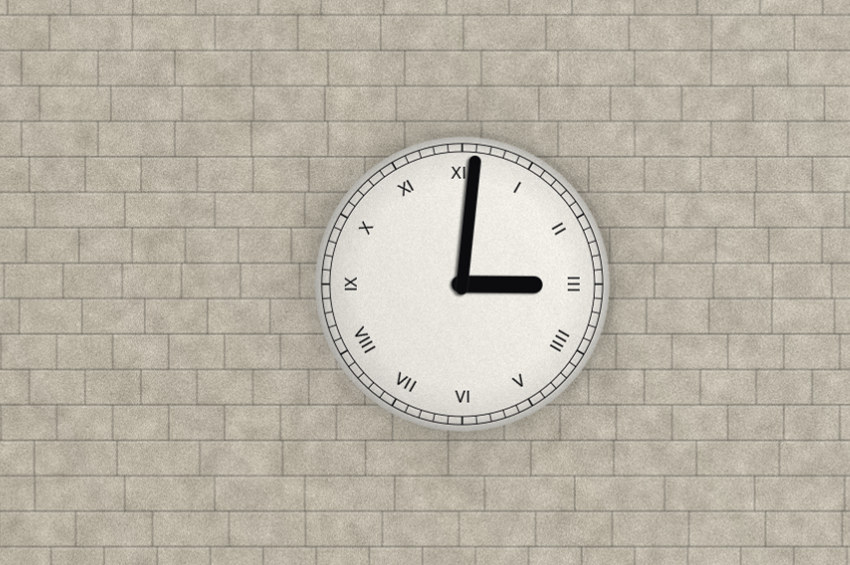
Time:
3.01
